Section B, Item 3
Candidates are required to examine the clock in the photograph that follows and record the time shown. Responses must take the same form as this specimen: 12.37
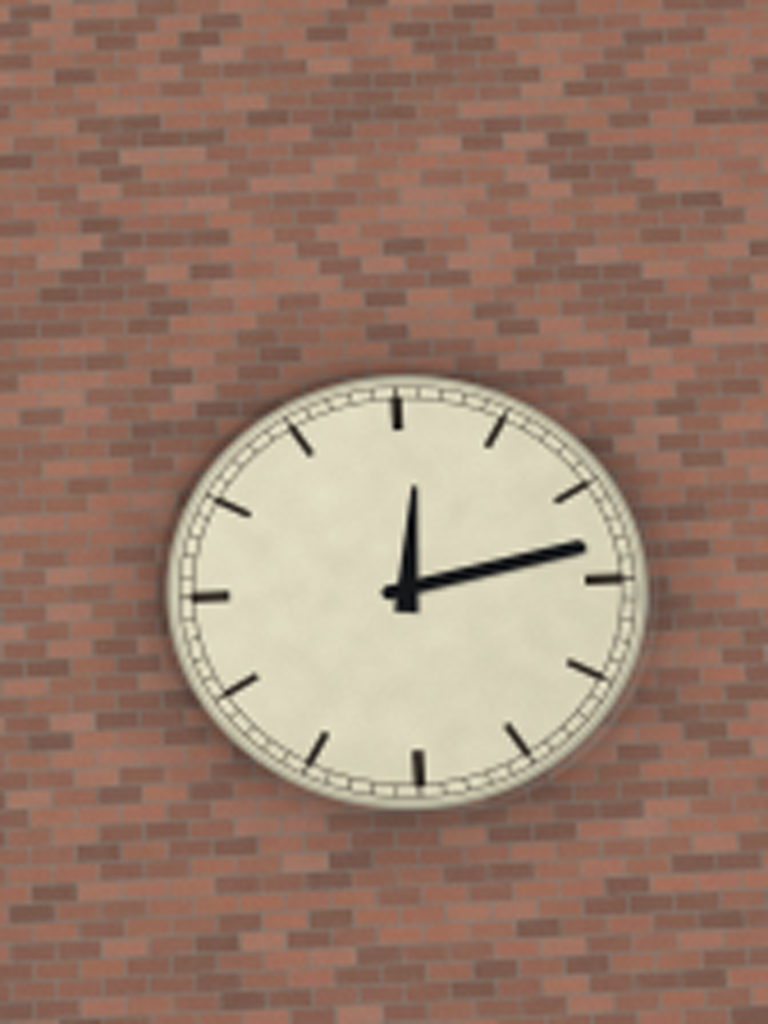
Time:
12.13
